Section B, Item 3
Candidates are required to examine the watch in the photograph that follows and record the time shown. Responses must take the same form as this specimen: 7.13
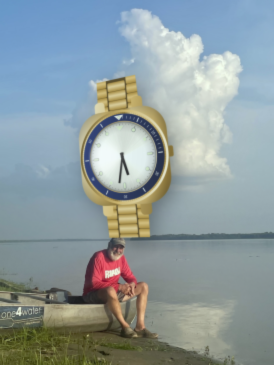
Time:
5.32
